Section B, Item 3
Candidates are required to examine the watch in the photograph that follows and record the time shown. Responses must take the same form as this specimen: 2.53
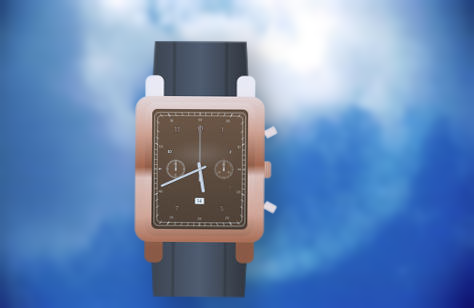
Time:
5.41
